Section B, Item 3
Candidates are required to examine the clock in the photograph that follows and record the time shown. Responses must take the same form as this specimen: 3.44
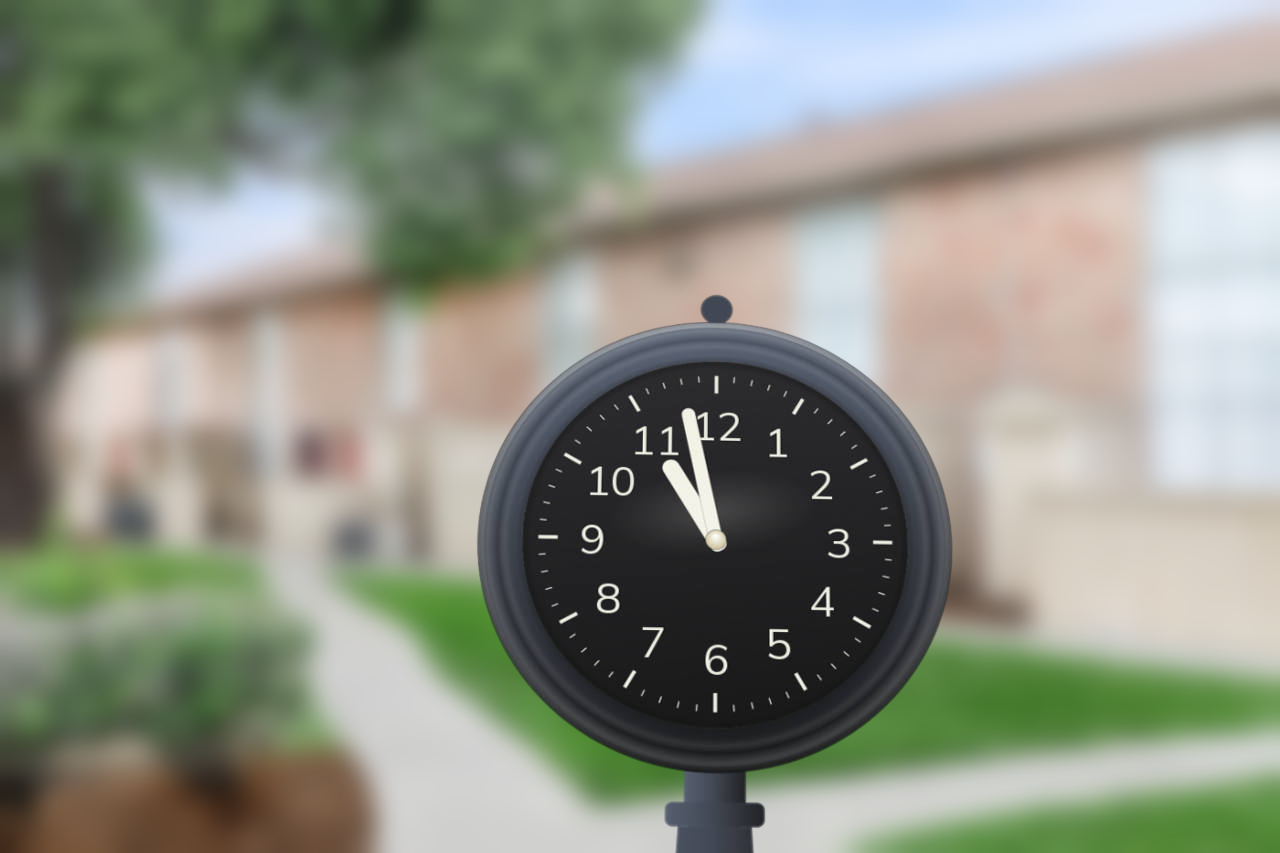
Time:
10.58
